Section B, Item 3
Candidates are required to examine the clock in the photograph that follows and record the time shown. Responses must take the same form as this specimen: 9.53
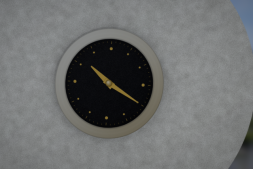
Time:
10.20
